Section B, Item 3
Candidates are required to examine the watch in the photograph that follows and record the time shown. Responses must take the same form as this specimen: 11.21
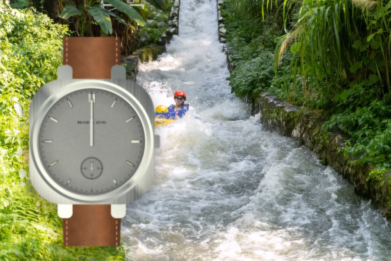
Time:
12.00
